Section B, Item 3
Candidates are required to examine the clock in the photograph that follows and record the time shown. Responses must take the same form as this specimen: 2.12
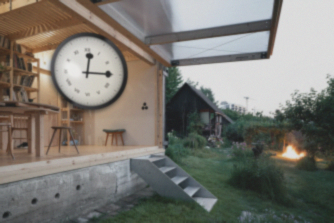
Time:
12.15
